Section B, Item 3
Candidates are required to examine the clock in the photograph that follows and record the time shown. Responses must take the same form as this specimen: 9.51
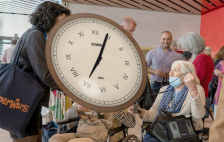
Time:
7.04
